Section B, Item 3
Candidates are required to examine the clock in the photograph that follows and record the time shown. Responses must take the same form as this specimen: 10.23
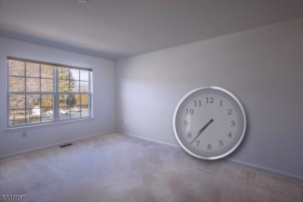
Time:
7.37
